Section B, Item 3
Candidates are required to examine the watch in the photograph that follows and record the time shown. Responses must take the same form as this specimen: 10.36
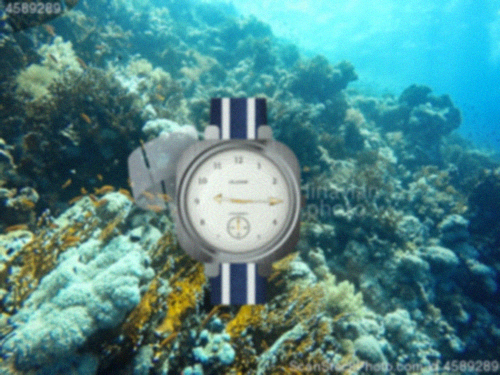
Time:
9.15
